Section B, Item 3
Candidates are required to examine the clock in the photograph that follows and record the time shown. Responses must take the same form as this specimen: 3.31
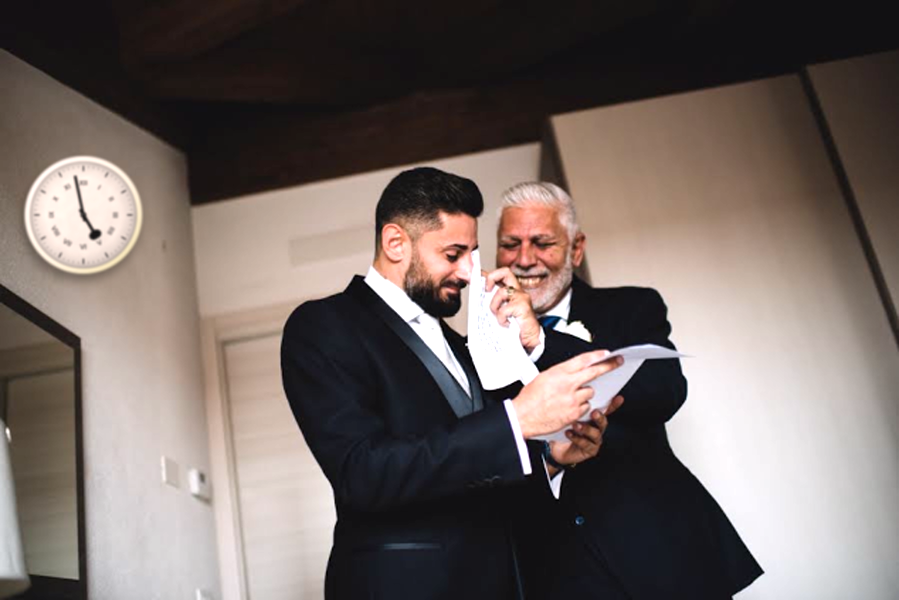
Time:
4.58
